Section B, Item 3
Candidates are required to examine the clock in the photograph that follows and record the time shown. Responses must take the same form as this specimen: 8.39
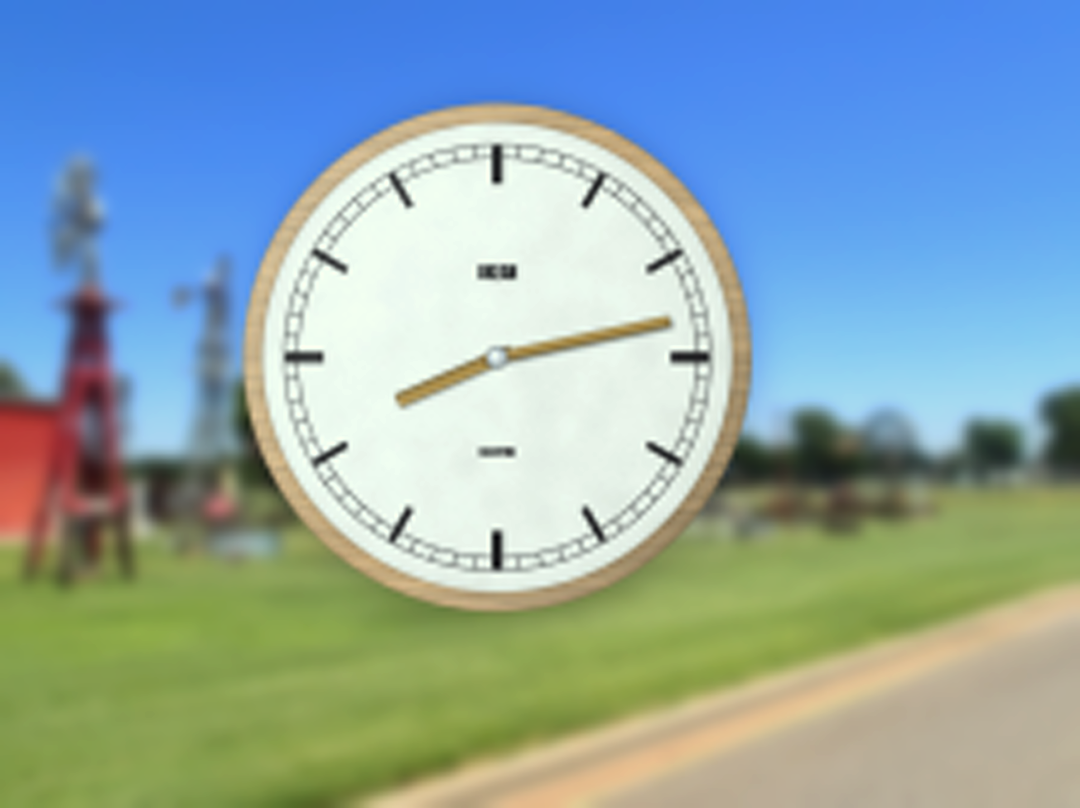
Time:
8.13
